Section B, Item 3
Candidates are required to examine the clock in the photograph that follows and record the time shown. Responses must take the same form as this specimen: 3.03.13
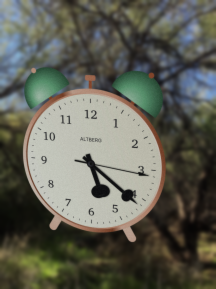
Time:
5.21.16
